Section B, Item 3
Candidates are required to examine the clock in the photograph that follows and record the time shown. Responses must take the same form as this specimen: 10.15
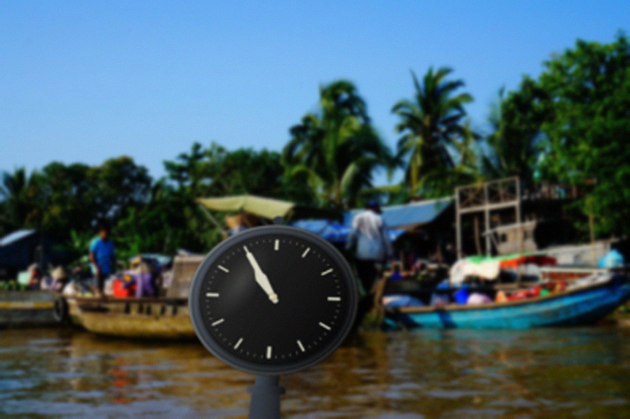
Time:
10.55
